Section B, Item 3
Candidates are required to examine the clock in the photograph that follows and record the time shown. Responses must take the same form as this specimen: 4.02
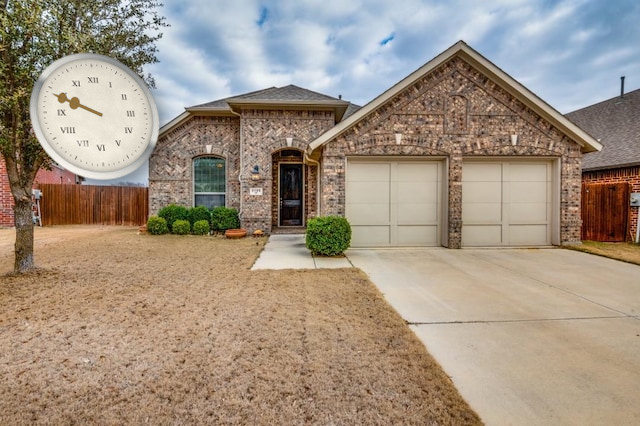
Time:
9.49
